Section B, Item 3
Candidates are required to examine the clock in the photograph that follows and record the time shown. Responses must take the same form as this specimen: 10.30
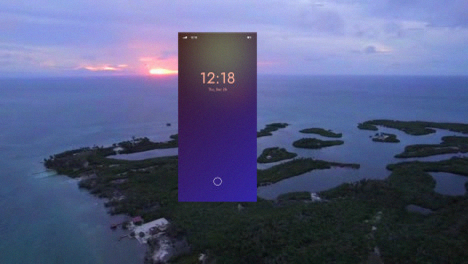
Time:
12.18
